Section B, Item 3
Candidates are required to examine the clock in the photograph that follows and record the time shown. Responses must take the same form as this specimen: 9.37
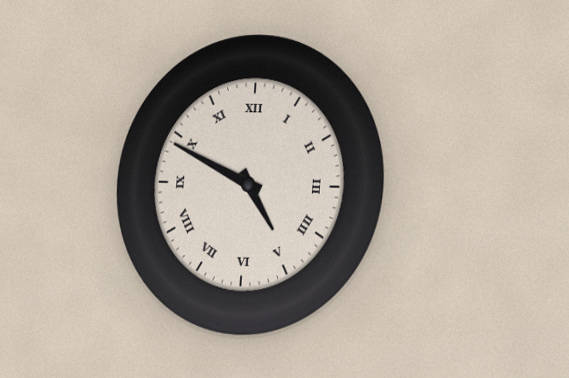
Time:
4.49
